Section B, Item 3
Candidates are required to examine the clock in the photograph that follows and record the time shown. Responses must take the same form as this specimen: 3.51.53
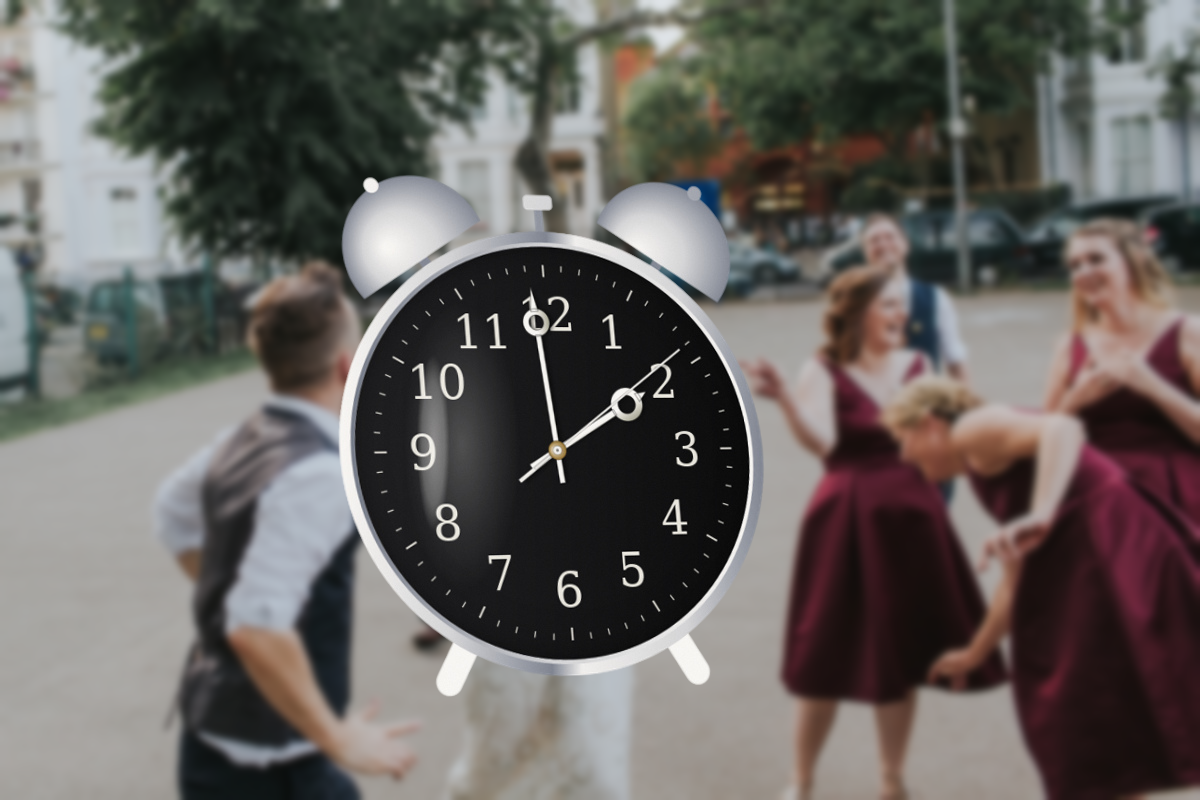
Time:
1.59.09
